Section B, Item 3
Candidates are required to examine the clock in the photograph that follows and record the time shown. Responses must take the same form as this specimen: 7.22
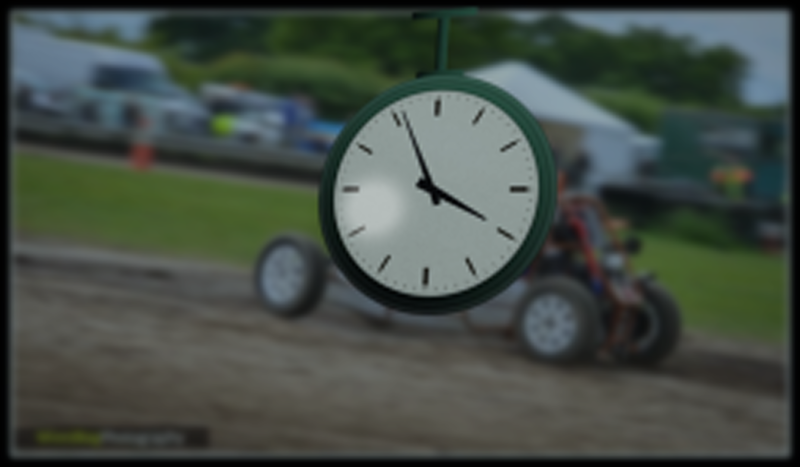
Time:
3.56
